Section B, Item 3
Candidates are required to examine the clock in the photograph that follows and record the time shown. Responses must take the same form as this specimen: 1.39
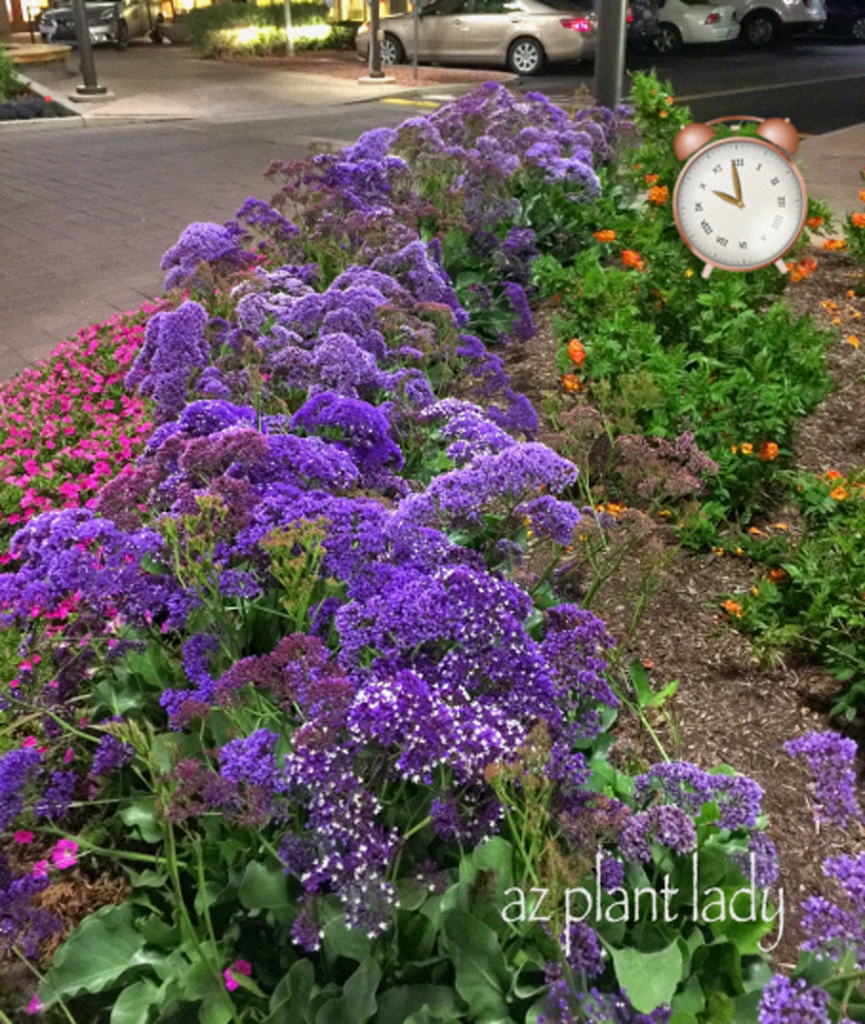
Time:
9.59
